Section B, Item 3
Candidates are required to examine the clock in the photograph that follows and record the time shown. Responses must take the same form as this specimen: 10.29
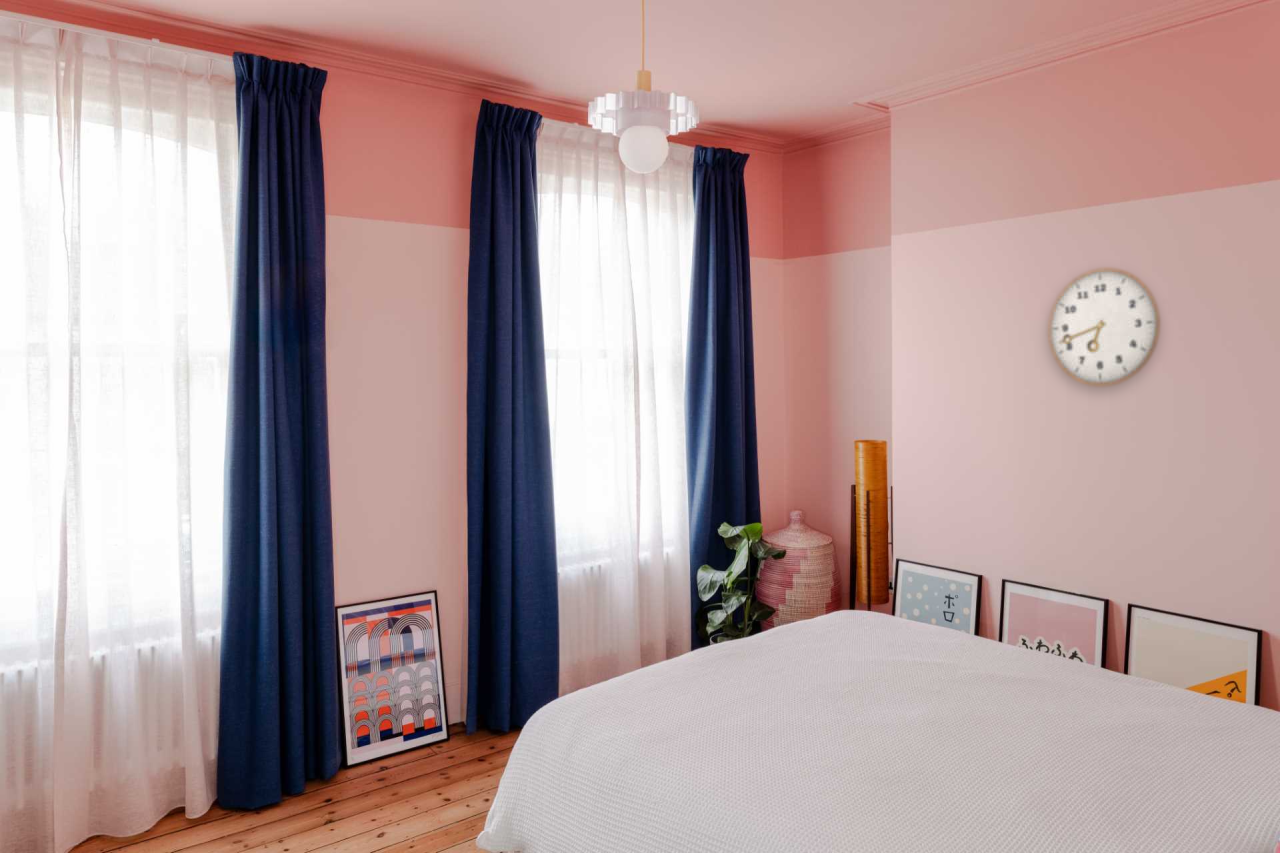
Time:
6.42
